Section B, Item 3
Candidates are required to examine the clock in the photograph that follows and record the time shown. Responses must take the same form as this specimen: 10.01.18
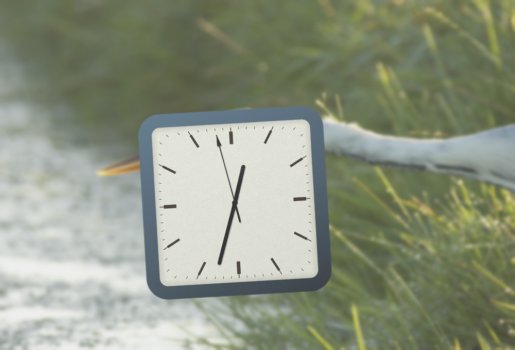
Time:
12.32.58
